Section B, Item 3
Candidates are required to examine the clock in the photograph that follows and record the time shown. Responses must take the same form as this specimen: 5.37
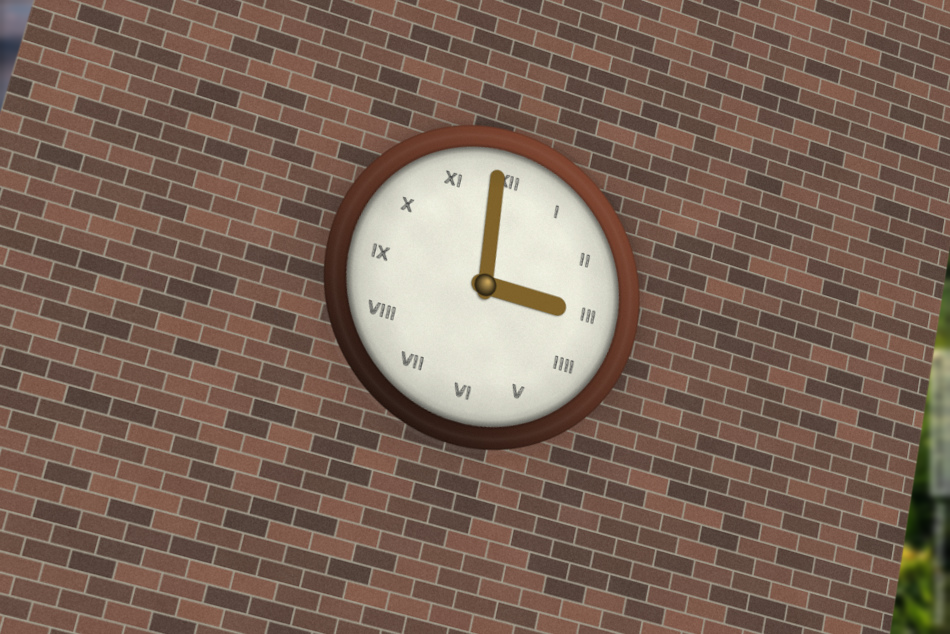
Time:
2.59
